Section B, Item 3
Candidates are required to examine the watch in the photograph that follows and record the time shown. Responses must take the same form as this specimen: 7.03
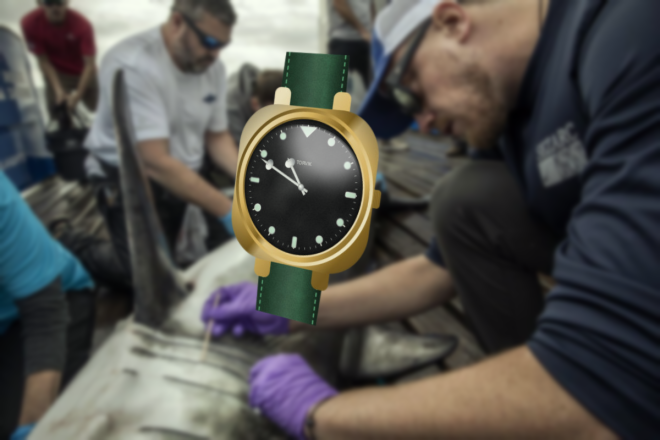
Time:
10.49
